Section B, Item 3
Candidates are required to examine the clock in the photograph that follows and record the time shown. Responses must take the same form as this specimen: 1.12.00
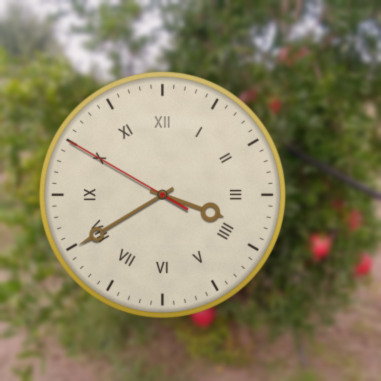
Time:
3.39.50
